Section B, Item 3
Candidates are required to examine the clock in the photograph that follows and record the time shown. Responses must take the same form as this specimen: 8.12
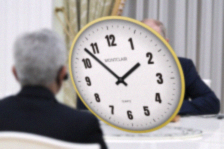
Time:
1.53
